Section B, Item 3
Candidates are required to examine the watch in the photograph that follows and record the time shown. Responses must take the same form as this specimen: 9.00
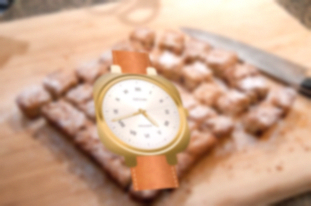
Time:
4.42
